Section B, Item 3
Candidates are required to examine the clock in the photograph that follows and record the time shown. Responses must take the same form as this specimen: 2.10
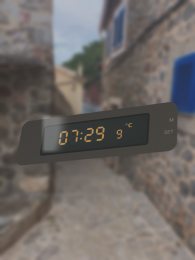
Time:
7.29
